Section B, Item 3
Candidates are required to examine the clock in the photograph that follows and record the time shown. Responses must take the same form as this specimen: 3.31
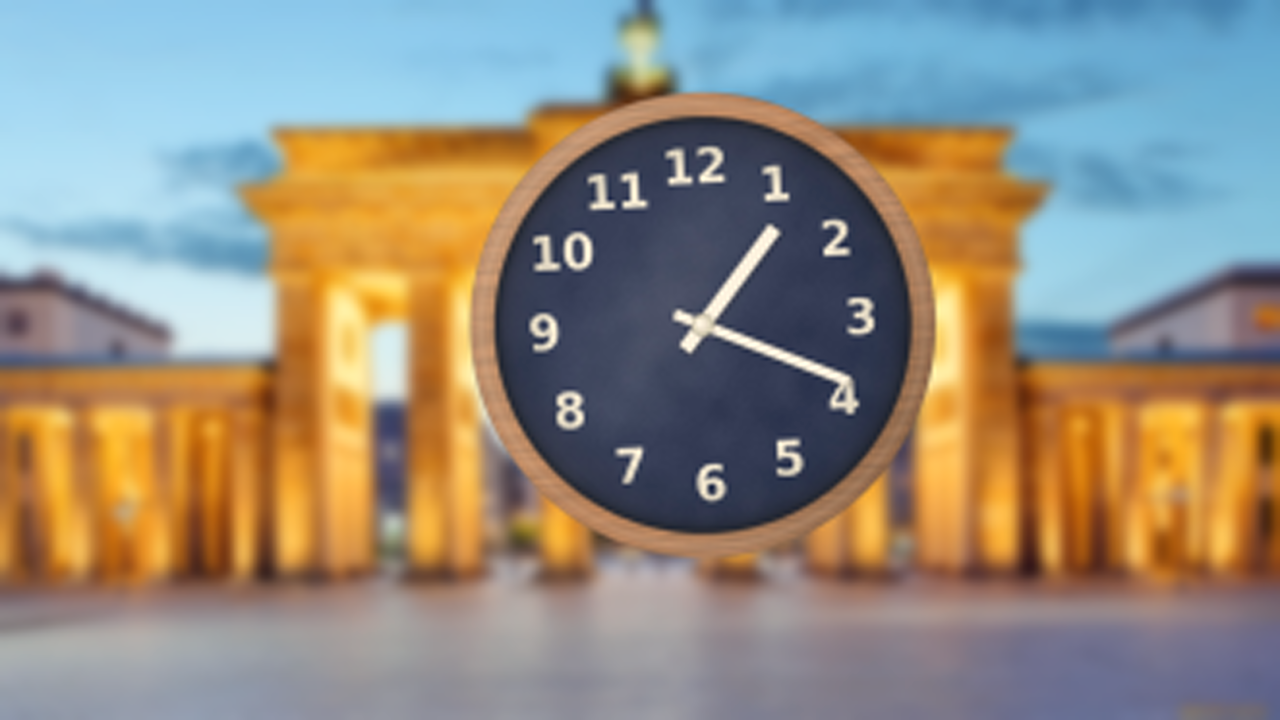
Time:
1.19
